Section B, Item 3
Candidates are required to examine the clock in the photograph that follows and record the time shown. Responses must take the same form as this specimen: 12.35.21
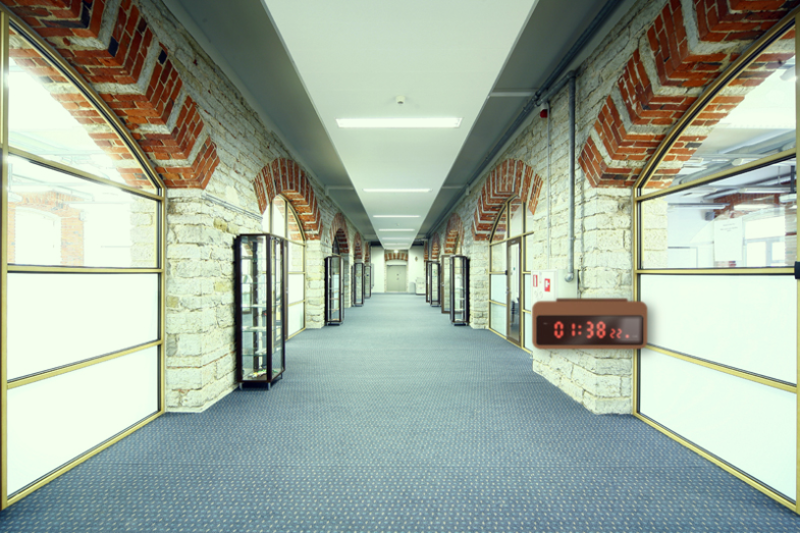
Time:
1.38.22
